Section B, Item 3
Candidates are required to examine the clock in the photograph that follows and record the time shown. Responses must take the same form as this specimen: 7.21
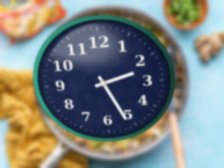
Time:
2.26
